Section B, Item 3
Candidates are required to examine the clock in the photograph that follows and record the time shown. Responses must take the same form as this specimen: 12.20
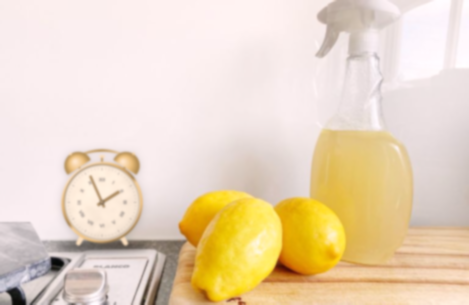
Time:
1.56
